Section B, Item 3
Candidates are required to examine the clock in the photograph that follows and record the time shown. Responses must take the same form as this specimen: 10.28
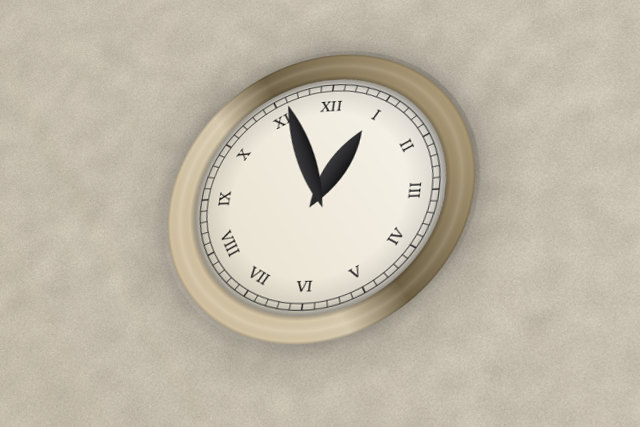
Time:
12.56
